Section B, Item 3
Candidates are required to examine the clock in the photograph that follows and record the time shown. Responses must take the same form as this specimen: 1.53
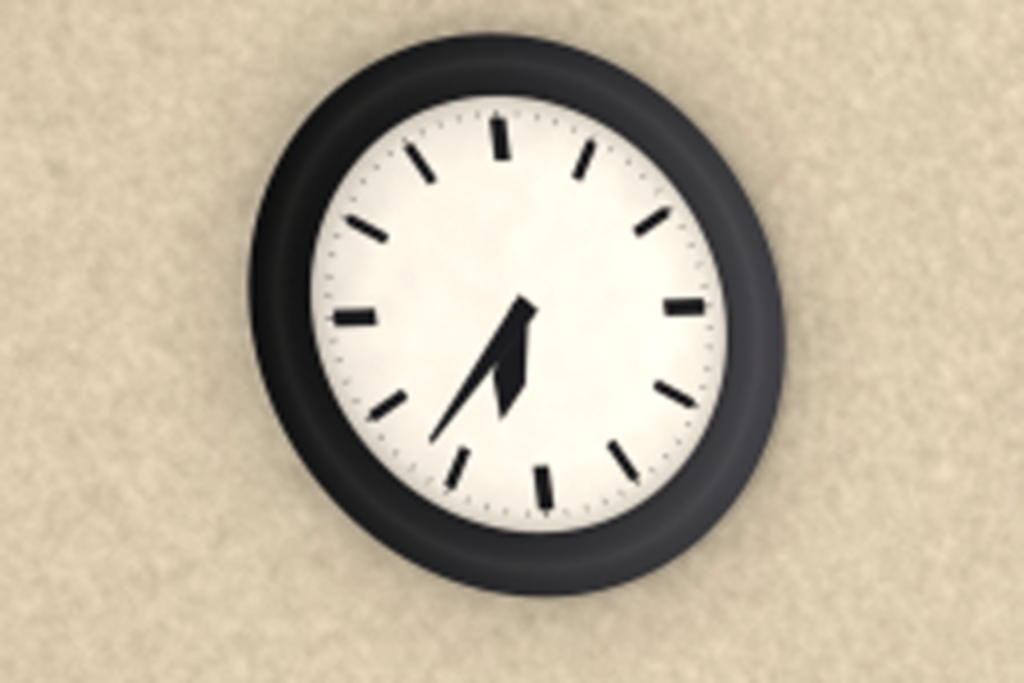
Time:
6.37
